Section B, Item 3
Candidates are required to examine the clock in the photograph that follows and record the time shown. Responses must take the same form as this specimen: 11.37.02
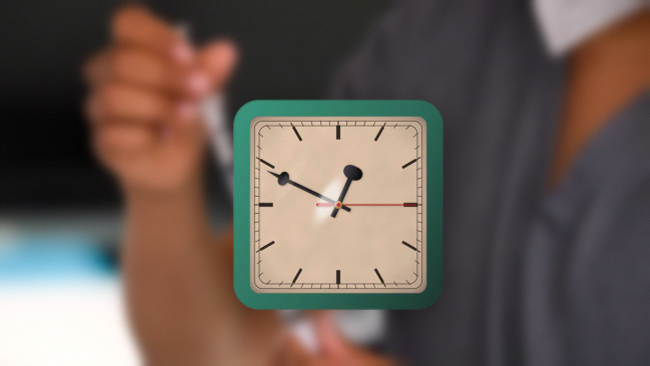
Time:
12.49.15
